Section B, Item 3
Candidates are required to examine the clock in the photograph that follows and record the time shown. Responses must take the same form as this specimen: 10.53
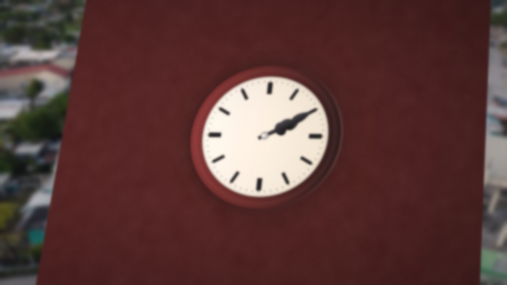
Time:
2.10
